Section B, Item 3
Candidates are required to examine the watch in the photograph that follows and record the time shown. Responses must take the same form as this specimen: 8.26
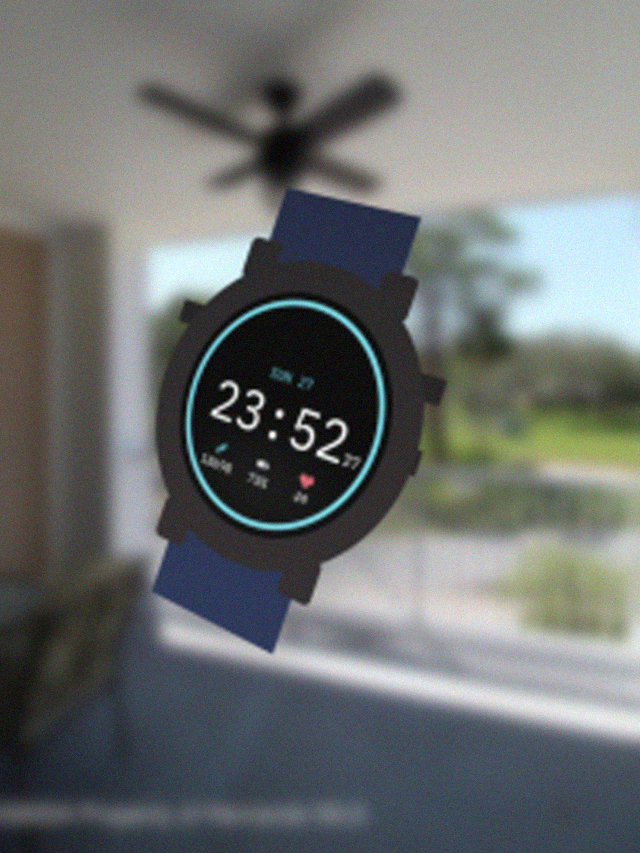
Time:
23.52
